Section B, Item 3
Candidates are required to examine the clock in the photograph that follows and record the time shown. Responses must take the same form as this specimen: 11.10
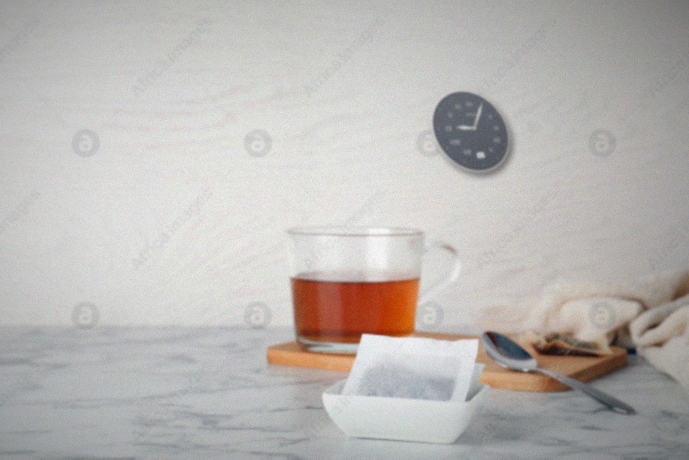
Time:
9.05
